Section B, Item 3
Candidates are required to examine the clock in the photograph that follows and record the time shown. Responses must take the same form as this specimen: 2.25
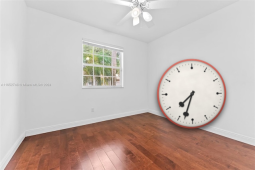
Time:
7.33
